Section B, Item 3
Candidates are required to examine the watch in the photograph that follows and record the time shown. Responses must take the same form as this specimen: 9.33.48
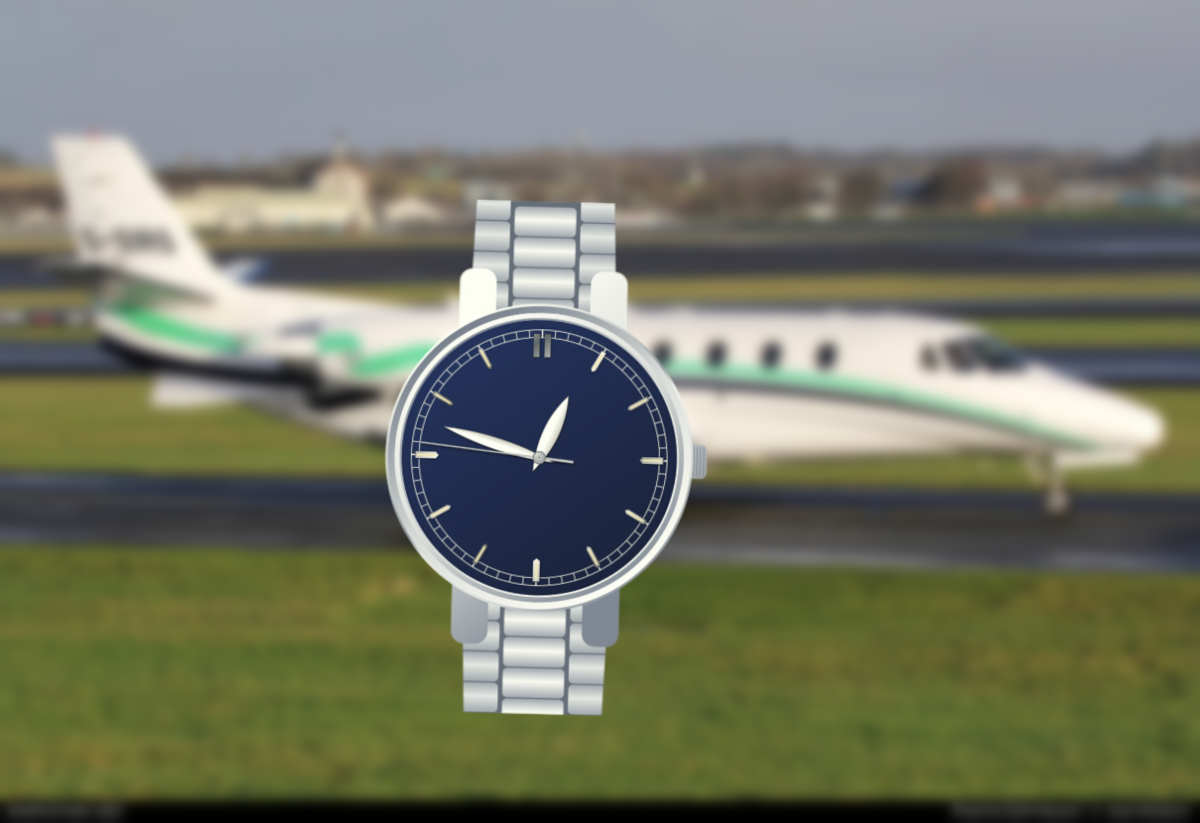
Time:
12.47.46
